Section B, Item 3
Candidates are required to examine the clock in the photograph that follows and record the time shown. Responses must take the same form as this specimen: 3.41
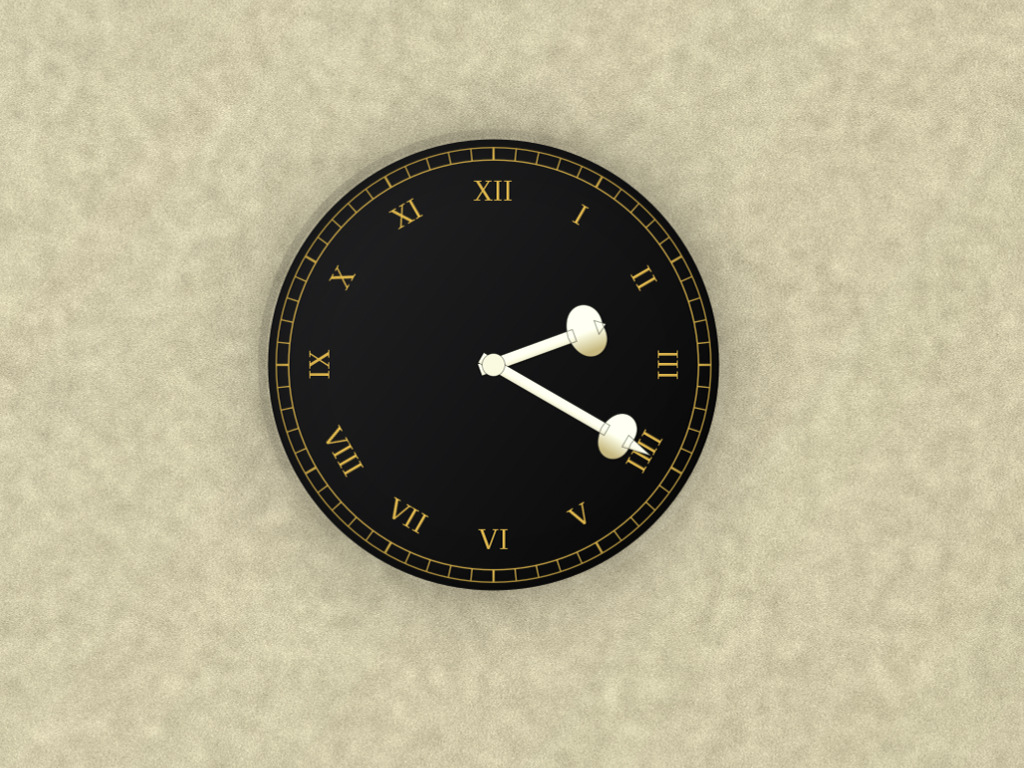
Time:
2.20
